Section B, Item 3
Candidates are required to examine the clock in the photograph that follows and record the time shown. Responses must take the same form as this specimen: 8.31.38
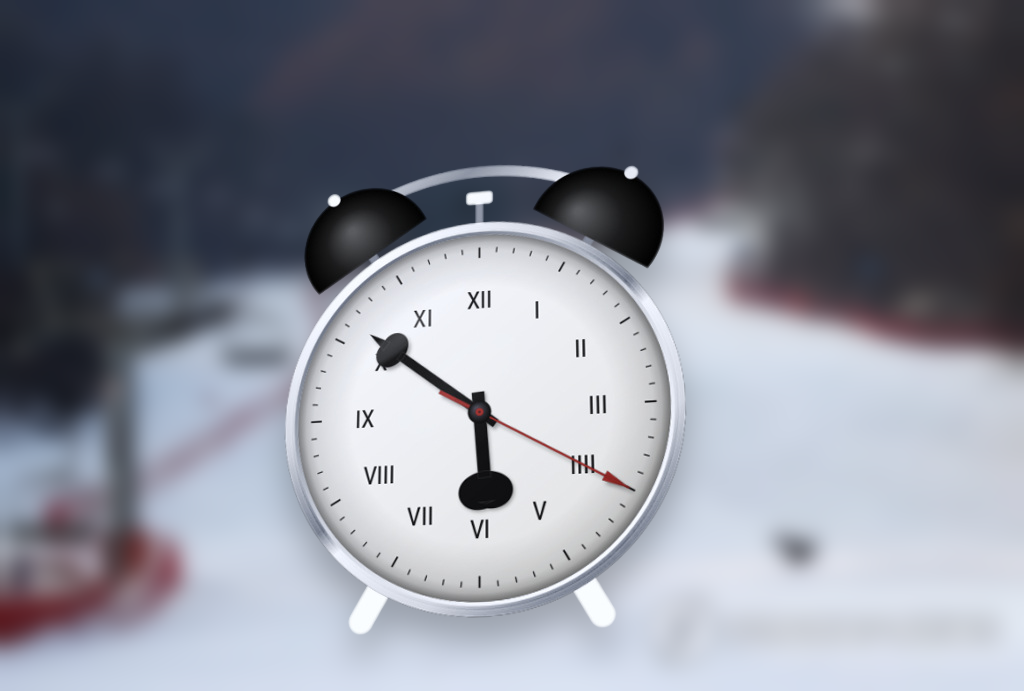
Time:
5.51.20
